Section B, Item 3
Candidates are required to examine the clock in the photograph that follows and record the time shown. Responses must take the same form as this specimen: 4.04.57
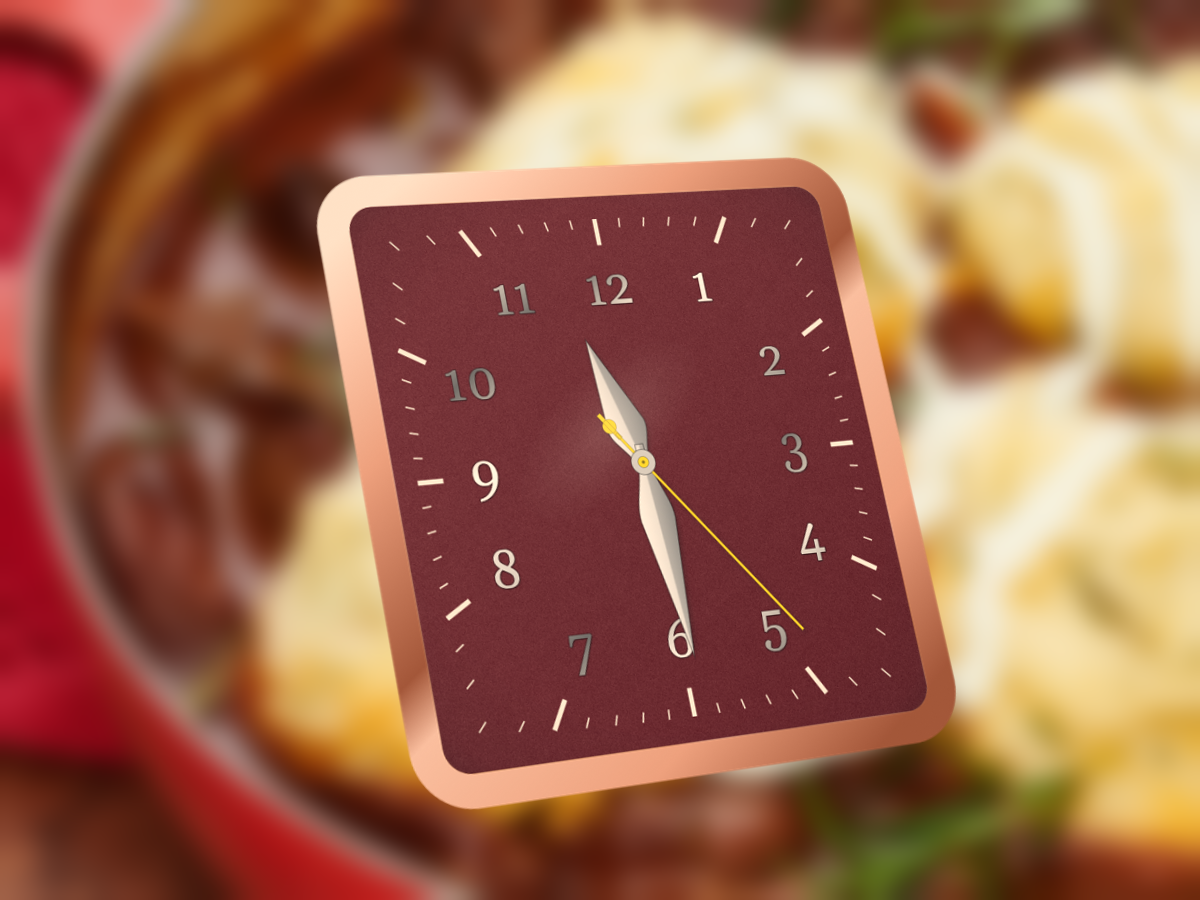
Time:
11.29.24
